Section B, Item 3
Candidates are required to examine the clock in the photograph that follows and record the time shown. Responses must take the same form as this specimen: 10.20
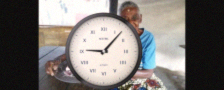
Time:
9.07
